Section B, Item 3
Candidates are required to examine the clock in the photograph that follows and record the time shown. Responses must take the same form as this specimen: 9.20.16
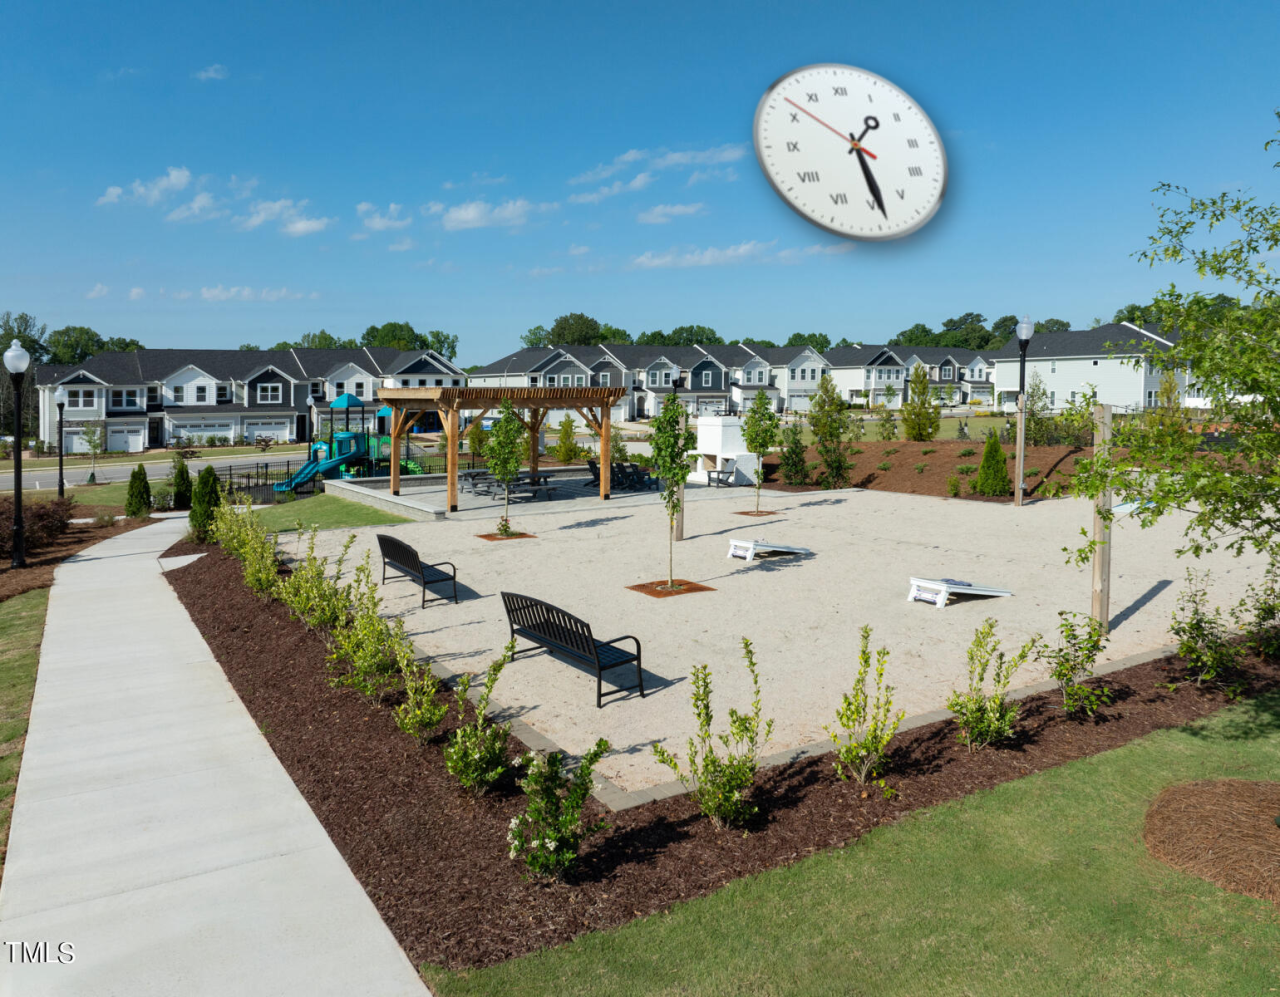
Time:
1.28.52
